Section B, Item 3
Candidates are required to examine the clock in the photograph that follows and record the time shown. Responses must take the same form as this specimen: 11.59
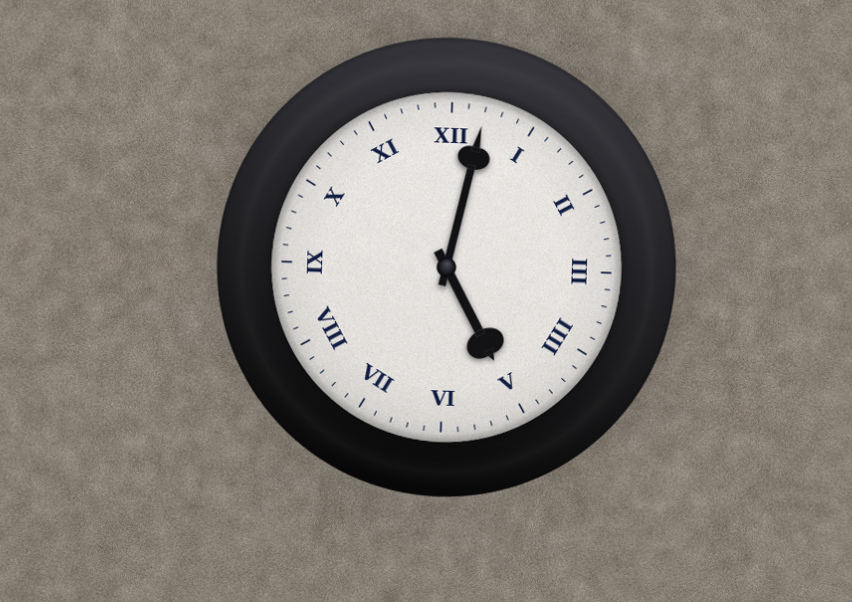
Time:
5.02
